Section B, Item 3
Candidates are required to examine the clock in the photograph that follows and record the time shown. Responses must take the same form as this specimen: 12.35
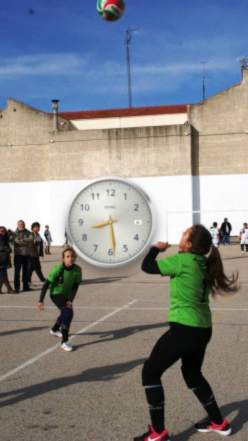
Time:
8.29
